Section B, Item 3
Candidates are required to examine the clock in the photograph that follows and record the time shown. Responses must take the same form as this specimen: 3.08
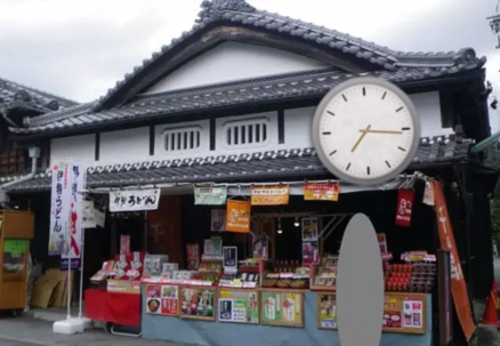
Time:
7.16
